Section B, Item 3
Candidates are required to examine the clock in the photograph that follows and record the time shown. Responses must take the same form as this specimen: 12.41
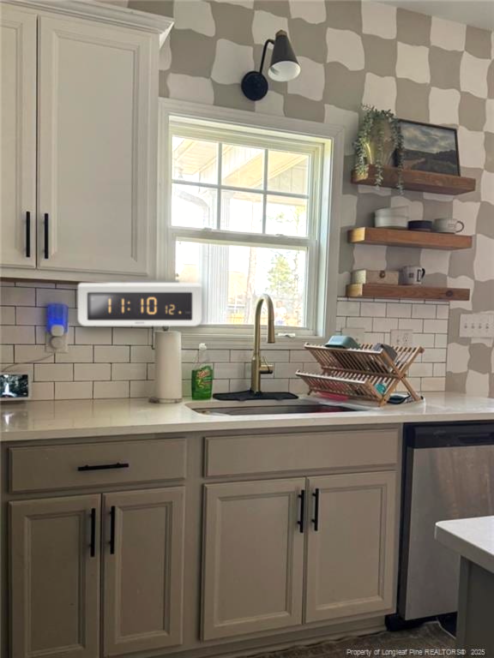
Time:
11.10
